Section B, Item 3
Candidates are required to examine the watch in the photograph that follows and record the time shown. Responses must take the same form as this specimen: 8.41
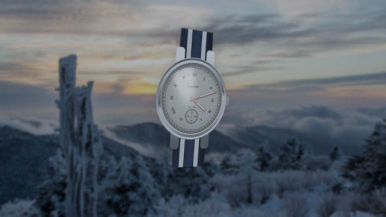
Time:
4.12
